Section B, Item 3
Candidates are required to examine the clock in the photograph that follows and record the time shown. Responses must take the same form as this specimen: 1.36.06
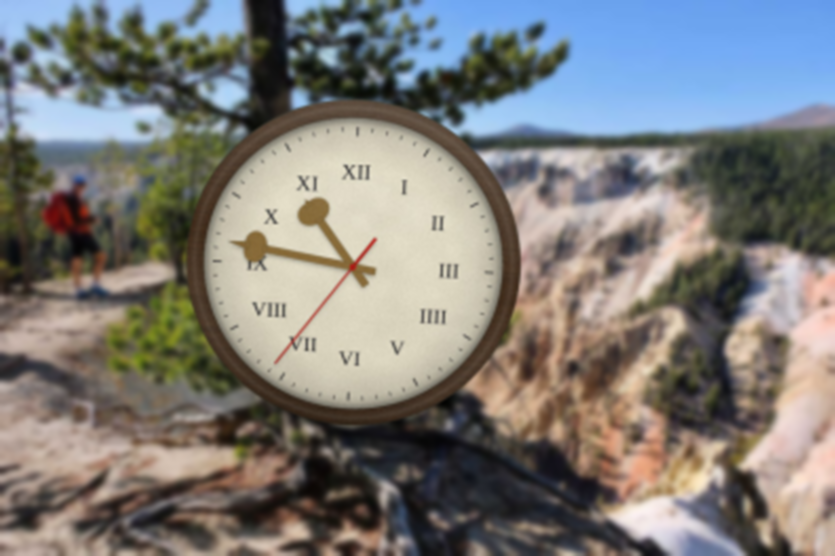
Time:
10.46.36
